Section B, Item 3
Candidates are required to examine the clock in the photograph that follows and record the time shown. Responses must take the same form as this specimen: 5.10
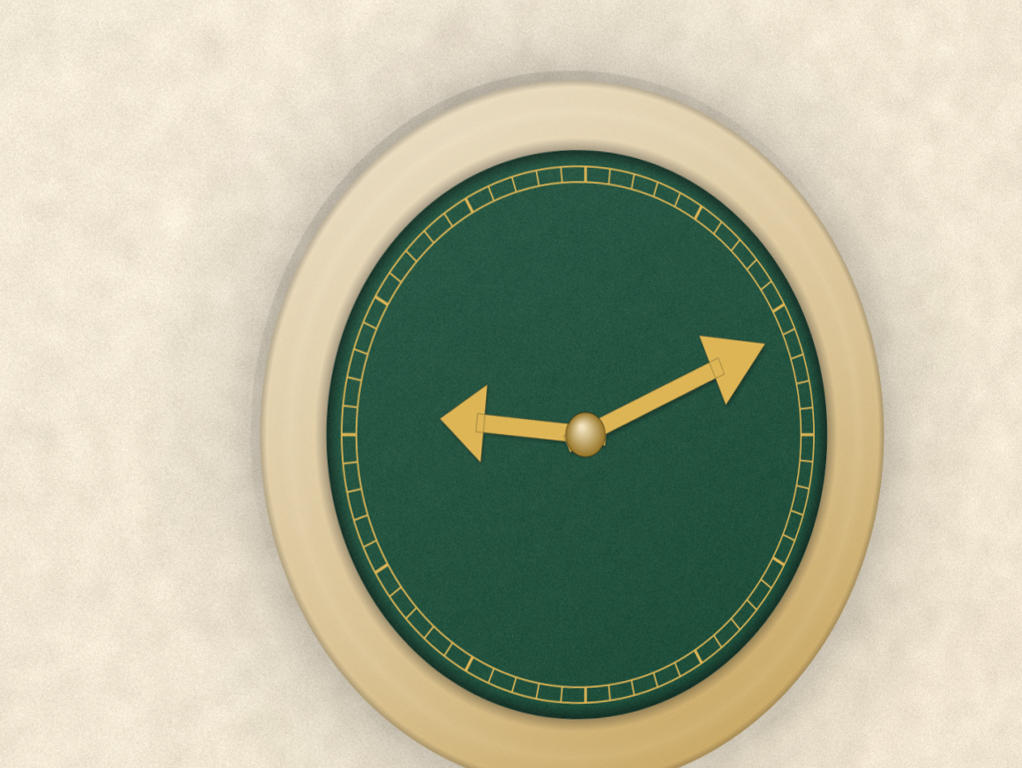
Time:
9.11
